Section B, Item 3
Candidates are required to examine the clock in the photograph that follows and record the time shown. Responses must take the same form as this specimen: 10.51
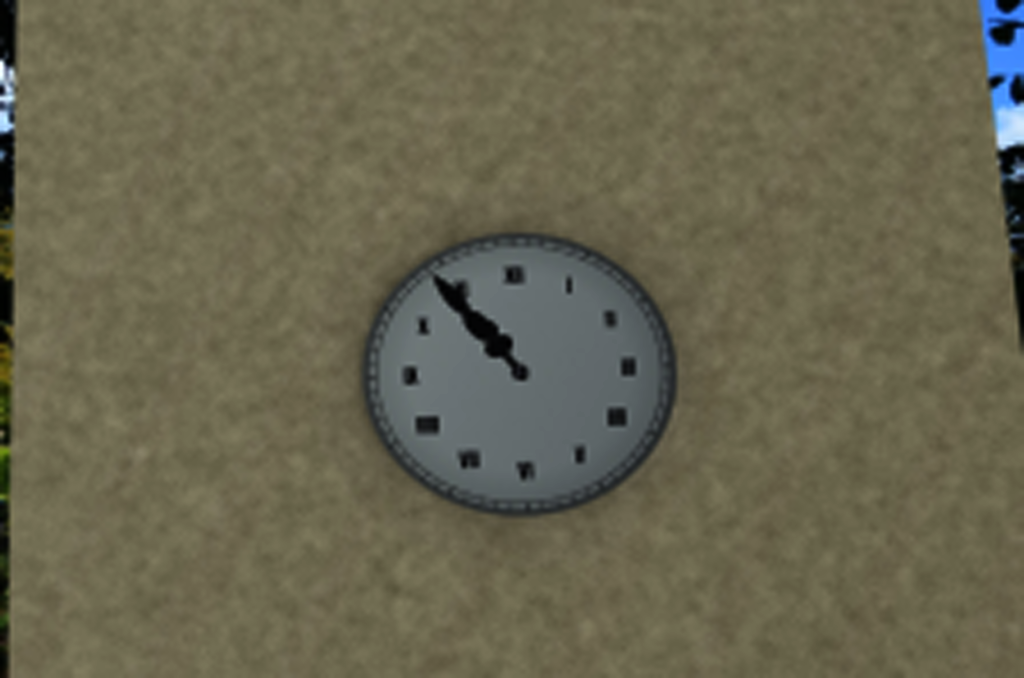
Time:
10.54
